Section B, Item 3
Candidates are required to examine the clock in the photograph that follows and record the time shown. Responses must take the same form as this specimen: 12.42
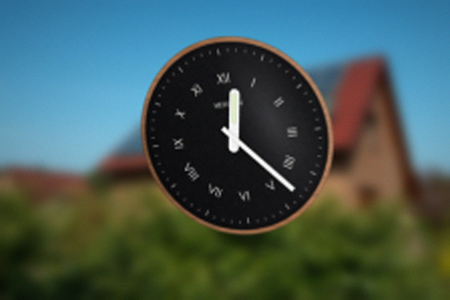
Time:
12.23
